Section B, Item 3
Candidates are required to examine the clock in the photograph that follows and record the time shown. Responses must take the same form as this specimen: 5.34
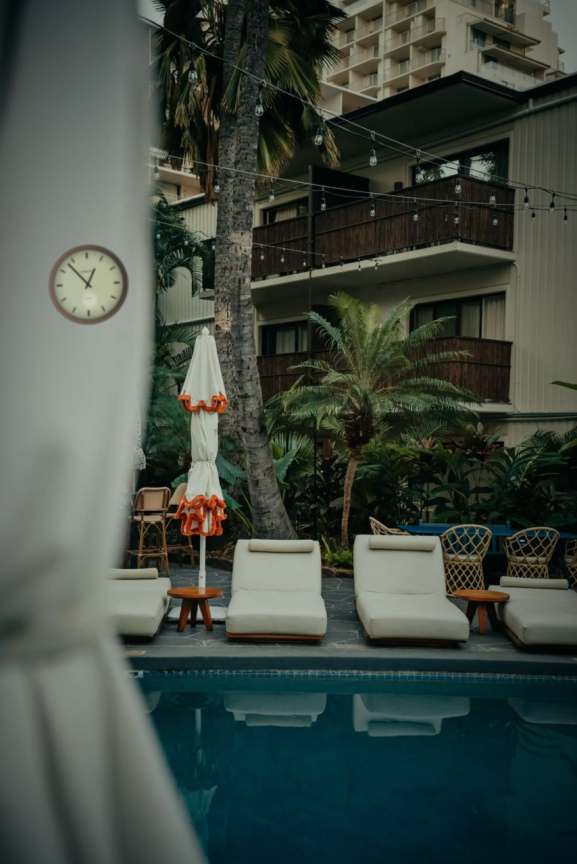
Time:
12.53
